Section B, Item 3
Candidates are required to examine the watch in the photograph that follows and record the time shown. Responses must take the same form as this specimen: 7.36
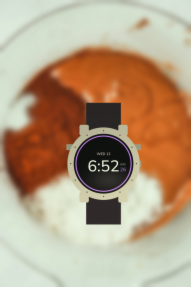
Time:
6.52
